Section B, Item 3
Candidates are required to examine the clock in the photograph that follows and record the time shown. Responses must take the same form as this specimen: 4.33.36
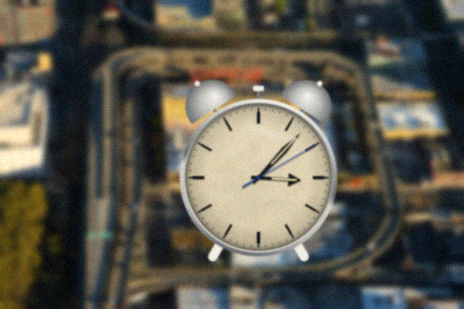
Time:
3.07.10
